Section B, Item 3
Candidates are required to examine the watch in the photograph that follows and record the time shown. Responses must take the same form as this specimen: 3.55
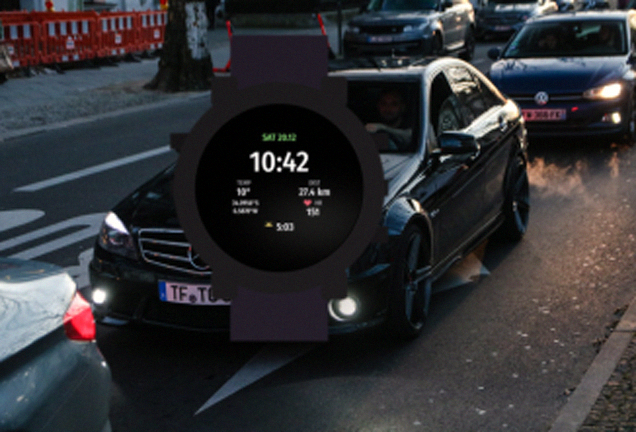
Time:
10.42
